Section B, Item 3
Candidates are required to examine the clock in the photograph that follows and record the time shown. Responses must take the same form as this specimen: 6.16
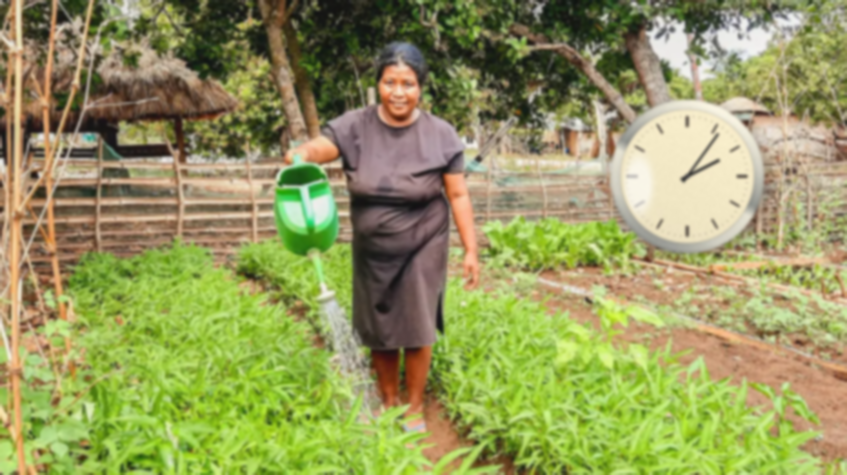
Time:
2.06
